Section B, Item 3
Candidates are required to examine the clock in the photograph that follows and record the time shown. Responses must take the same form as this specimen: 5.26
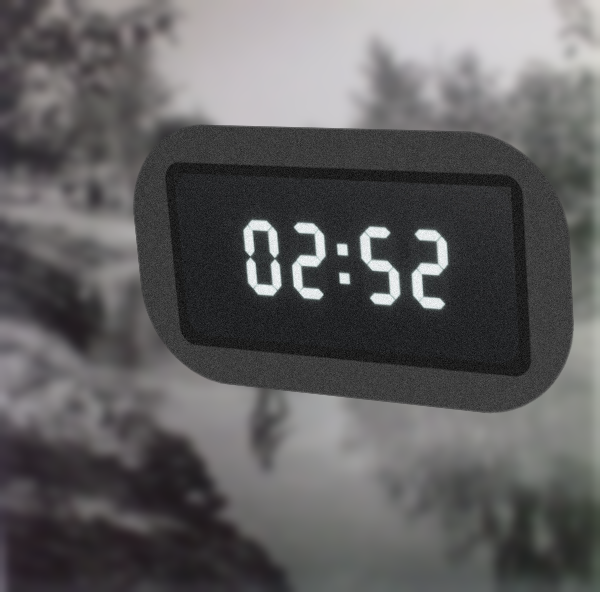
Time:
2.52
